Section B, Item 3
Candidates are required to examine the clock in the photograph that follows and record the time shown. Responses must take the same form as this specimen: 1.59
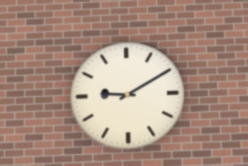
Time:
9.10
